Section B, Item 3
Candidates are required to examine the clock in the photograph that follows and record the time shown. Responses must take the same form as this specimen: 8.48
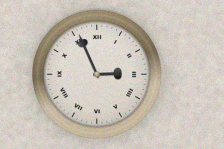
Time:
2.56
